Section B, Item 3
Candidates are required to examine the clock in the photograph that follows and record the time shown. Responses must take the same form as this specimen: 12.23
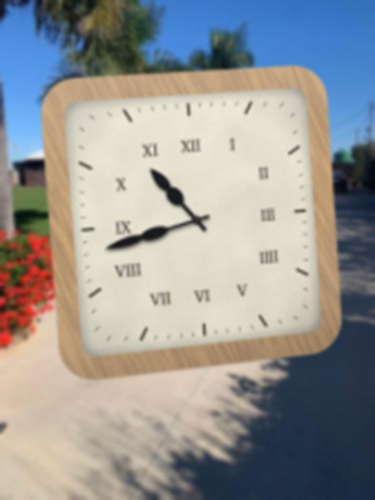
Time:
10.43
